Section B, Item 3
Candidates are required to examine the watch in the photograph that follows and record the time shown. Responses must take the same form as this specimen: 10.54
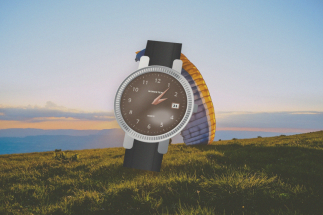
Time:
2.06
